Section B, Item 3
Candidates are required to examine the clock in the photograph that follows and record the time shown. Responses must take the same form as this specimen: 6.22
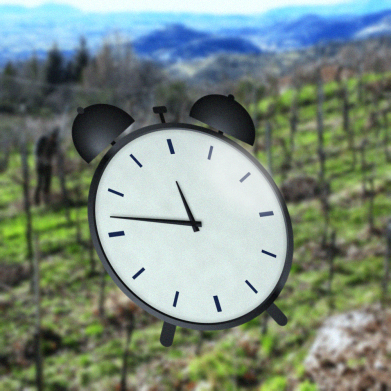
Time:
11.47
